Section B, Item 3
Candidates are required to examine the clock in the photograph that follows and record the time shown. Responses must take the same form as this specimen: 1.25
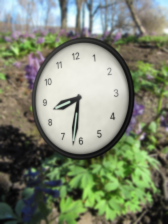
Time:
8.32
